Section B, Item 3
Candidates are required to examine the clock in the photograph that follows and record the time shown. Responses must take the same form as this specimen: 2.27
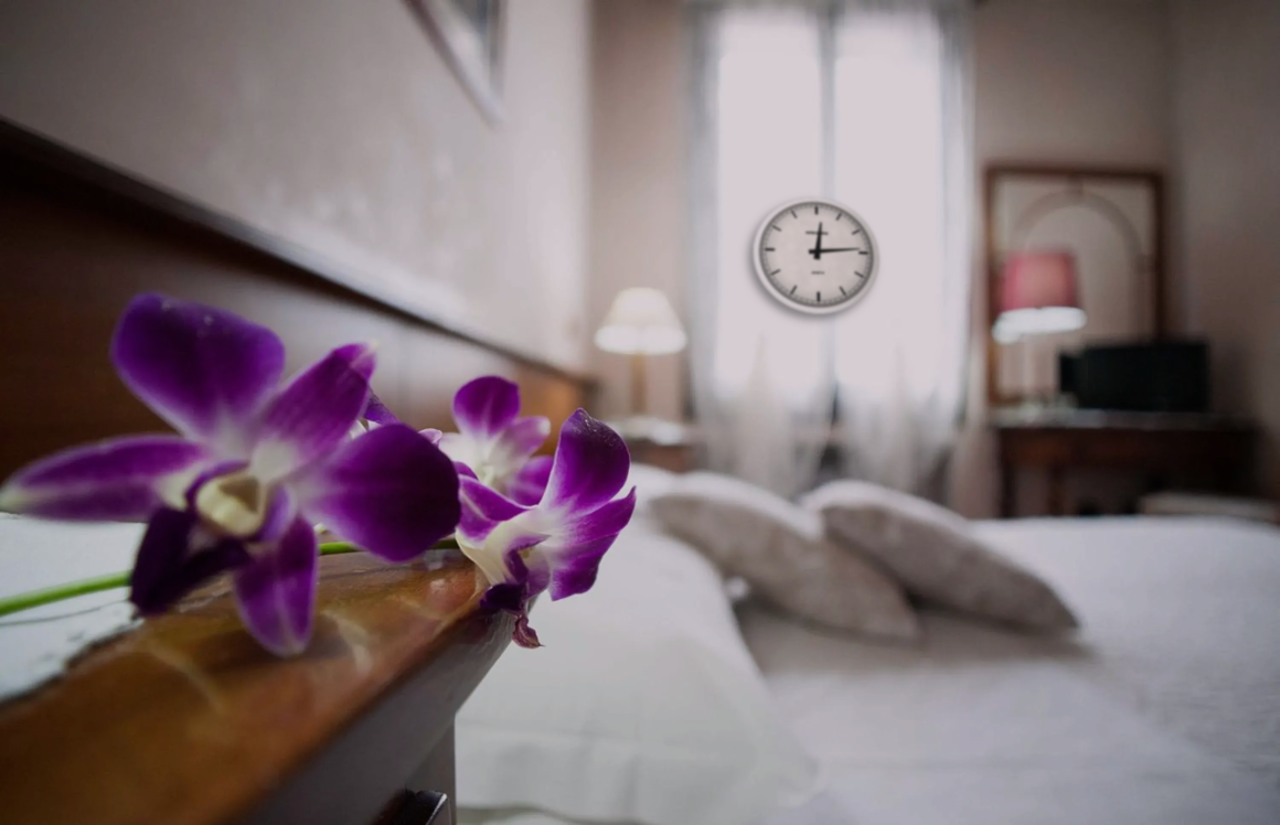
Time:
12.14
